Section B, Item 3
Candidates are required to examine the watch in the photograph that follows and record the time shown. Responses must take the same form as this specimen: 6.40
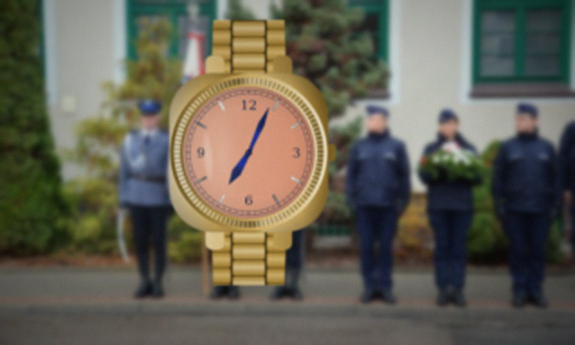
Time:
7.04
